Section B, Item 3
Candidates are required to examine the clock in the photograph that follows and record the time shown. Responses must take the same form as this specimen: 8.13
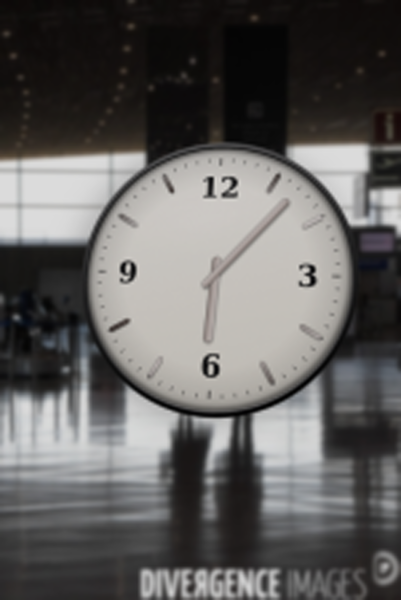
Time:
6.07
